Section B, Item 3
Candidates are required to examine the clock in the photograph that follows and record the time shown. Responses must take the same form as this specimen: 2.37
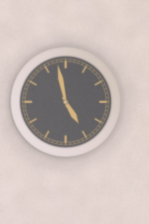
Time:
4.58
